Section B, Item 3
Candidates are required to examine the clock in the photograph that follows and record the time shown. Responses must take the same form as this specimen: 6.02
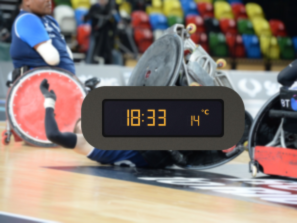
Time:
18.33
